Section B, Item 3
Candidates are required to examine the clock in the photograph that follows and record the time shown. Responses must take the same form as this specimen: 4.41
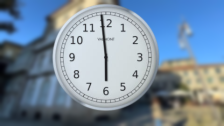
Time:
5.59
